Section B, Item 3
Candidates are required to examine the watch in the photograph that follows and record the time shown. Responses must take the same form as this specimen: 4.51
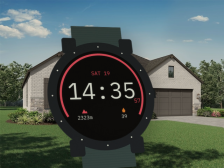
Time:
14.35
